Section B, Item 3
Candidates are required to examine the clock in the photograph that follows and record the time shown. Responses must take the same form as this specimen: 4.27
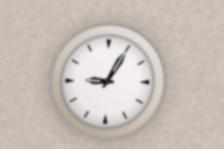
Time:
9.05
